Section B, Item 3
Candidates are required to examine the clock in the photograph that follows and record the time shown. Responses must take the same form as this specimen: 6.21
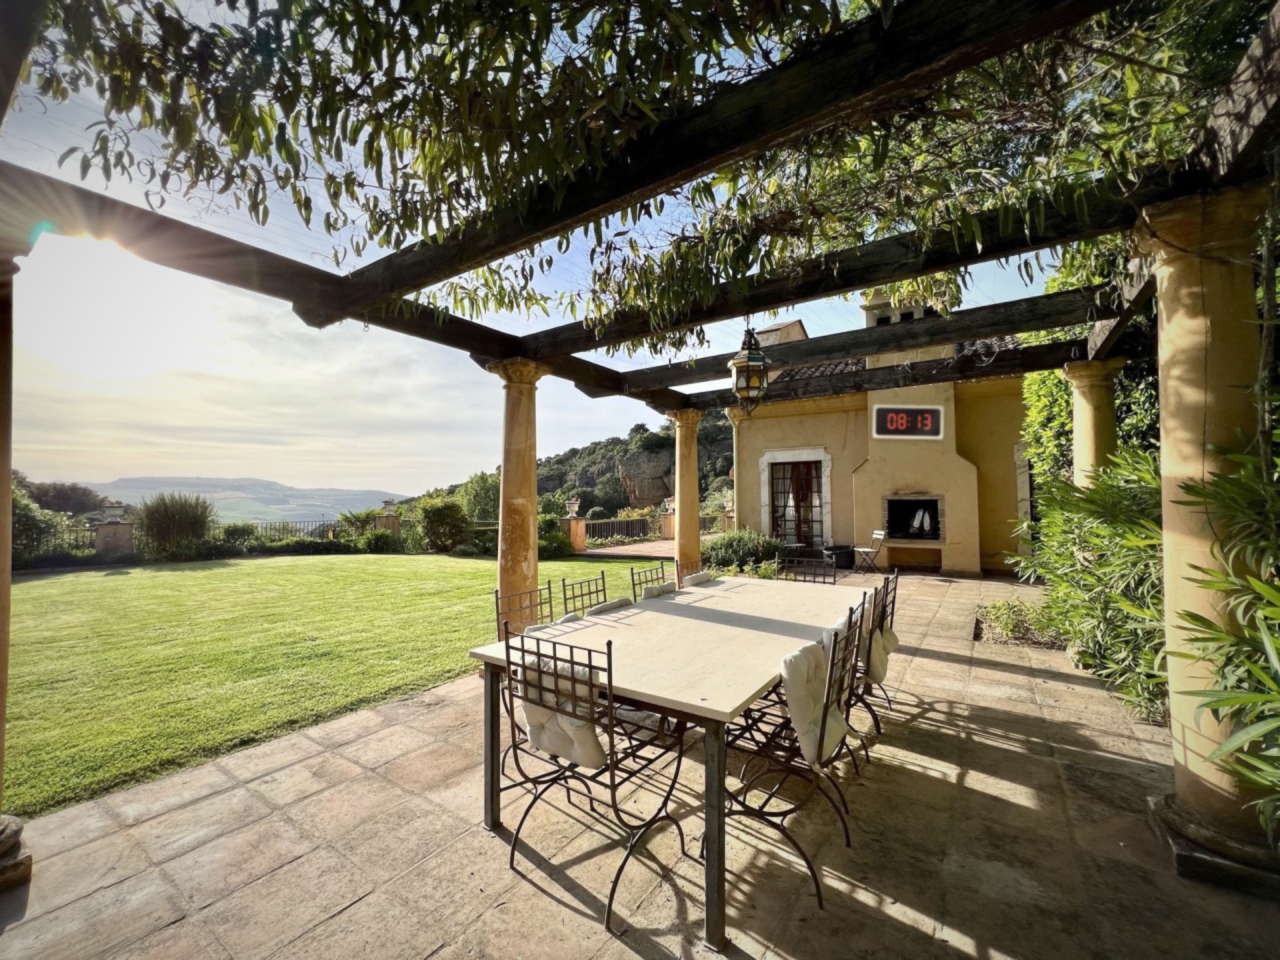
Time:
8.13
